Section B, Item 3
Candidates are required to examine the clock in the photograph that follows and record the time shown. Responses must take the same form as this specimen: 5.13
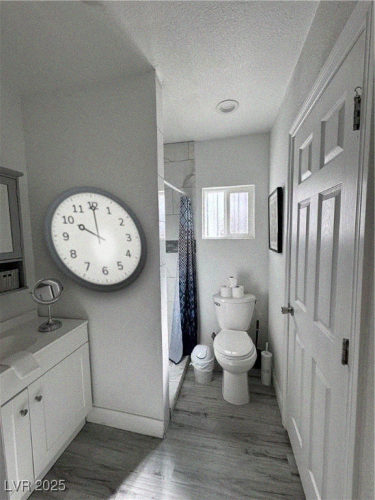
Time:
10.00
